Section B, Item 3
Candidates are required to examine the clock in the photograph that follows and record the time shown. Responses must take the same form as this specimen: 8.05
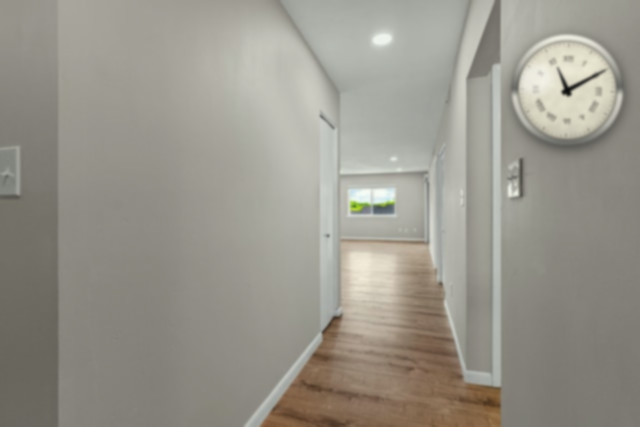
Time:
11.10
